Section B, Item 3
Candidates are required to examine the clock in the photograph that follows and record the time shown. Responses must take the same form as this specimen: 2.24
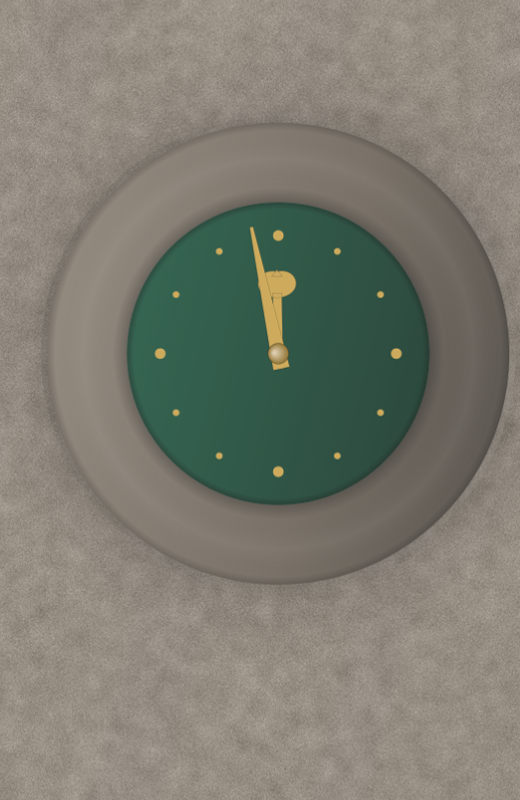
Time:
11.58
